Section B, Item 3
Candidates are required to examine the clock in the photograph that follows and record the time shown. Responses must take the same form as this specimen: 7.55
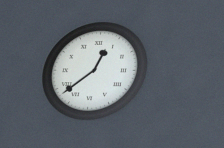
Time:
12.38
